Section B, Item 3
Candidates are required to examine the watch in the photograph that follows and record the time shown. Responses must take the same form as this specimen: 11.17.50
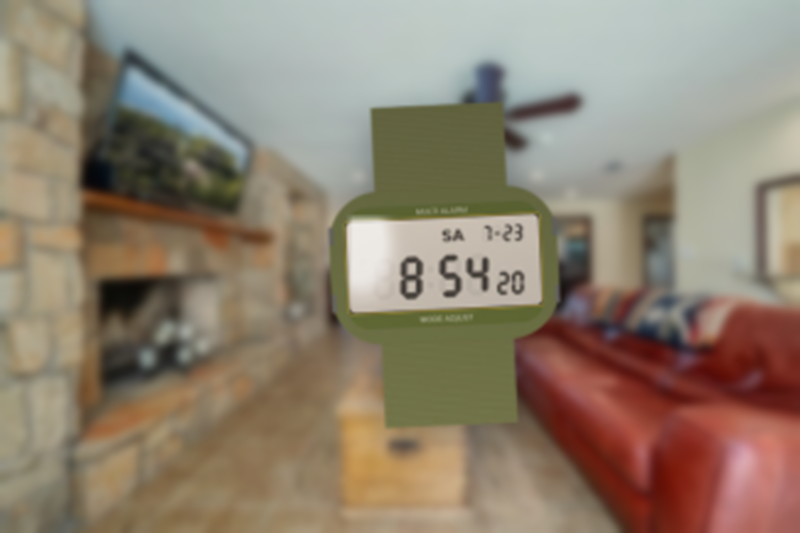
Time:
8.54.20
